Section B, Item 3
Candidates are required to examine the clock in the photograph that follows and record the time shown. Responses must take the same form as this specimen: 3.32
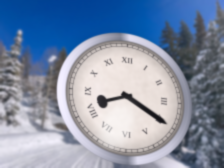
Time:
8.20
